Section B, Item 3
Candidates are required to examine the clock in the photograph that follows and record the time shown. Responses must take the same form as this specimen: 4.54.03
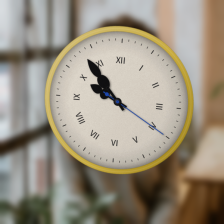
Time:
9.53.20
